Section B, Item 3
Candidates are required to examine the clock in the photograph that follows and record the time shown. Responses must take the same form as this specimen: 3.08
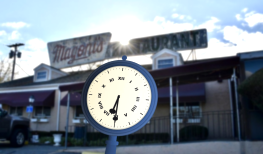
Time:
6.30
